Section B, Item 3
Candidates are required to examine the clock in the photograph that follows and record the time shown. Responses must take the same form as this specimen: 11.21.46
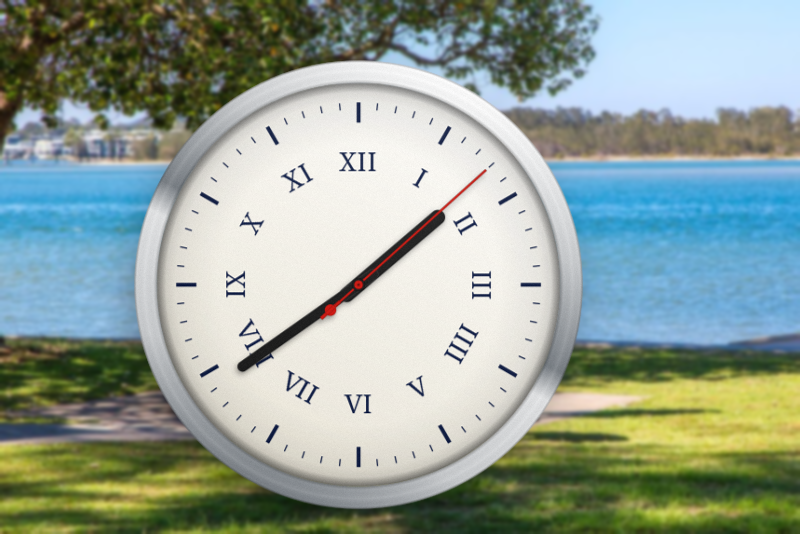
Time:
1.39.08
